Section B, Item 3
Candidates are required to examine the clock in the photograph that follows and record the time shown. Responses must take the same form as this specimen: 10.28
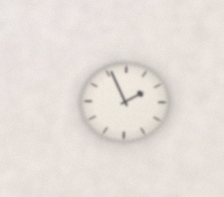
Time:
1.56
